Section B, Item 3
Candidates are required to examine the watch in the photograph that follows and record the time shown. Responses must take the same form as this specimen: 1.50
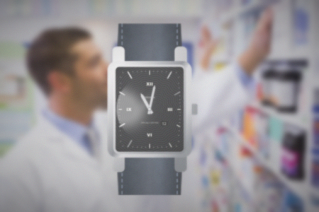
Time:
11.02
